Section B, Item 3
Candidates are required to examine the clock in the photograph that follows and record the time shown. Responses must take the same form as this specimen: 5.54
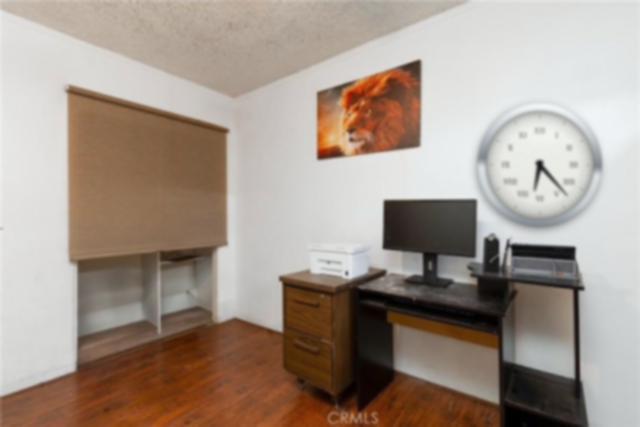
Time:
6.23
